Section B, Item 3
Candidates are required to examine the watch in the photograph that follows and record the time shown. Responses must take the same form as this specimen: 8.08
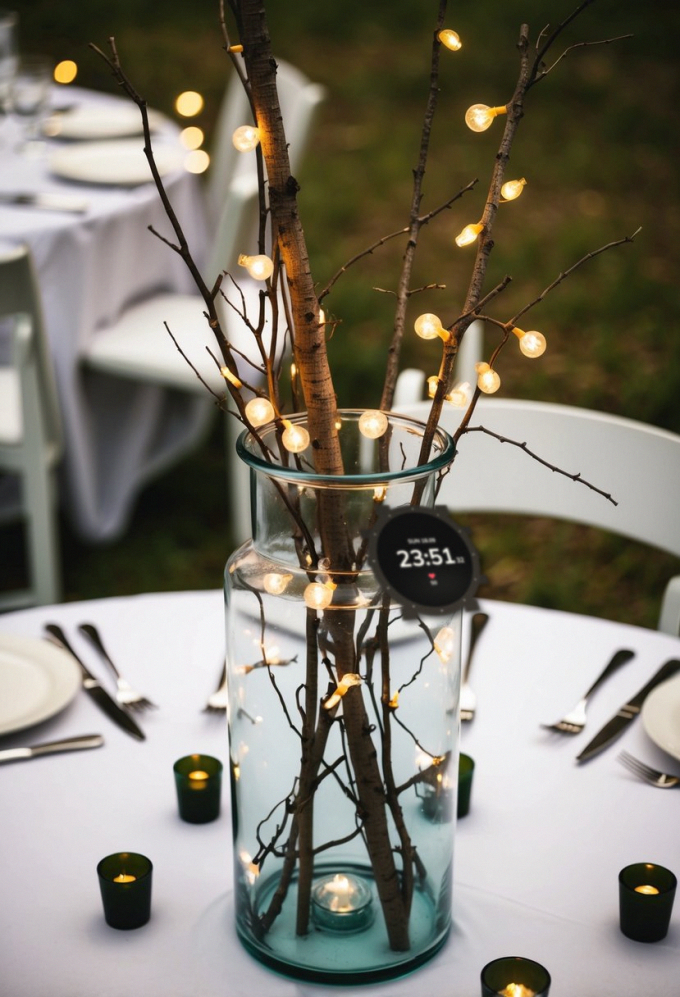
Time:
23.51
